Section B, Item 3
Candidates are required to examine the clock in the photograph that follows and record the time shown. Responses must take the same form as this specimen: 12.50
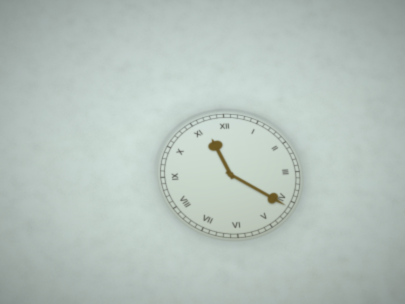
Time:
11.21
